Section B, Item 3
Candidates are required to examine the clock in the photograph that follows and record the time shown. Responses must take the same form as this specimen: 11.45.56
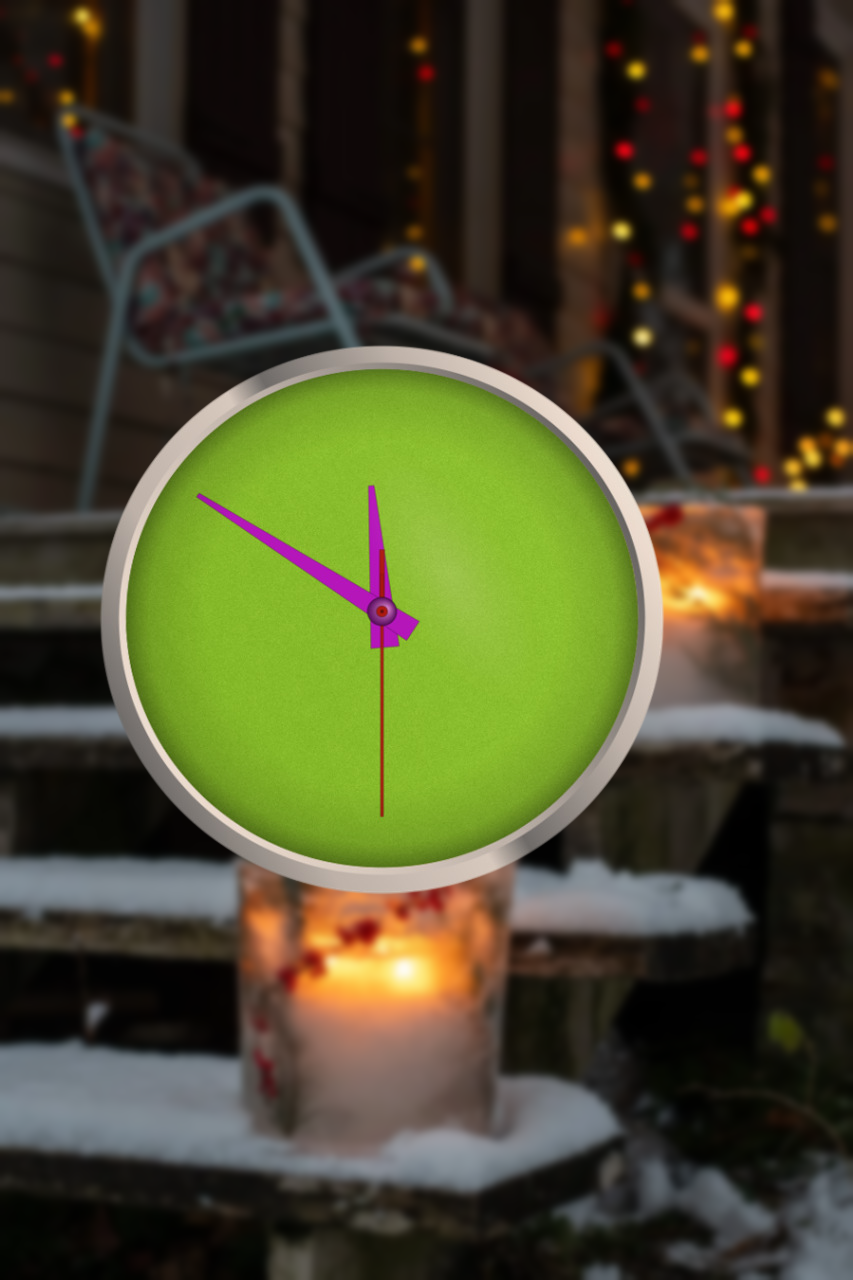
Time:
11.50.30
